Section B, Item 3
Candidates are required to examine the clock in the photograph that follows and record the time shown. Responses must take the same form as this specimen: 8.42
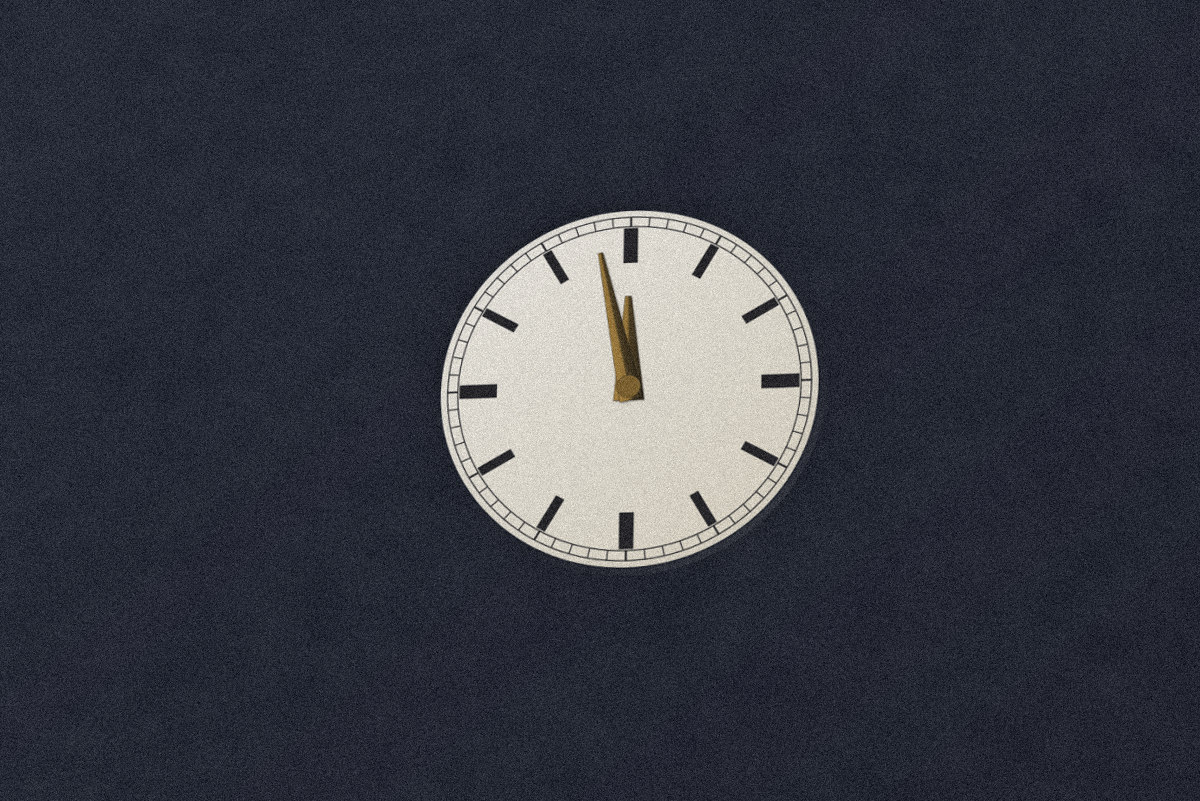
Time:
11.58
